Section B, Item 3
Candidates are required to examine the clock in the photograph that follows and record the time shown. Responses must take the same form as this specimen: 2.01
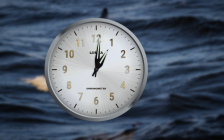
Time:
1.01
